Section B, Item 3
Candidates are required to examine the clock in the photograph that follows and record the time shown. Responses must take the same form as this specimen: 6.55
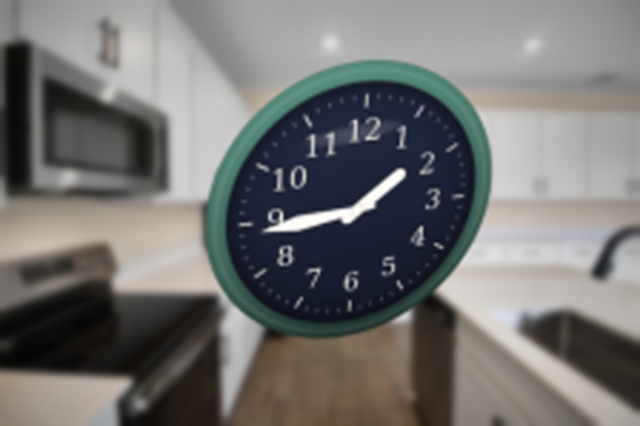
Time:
1.44
